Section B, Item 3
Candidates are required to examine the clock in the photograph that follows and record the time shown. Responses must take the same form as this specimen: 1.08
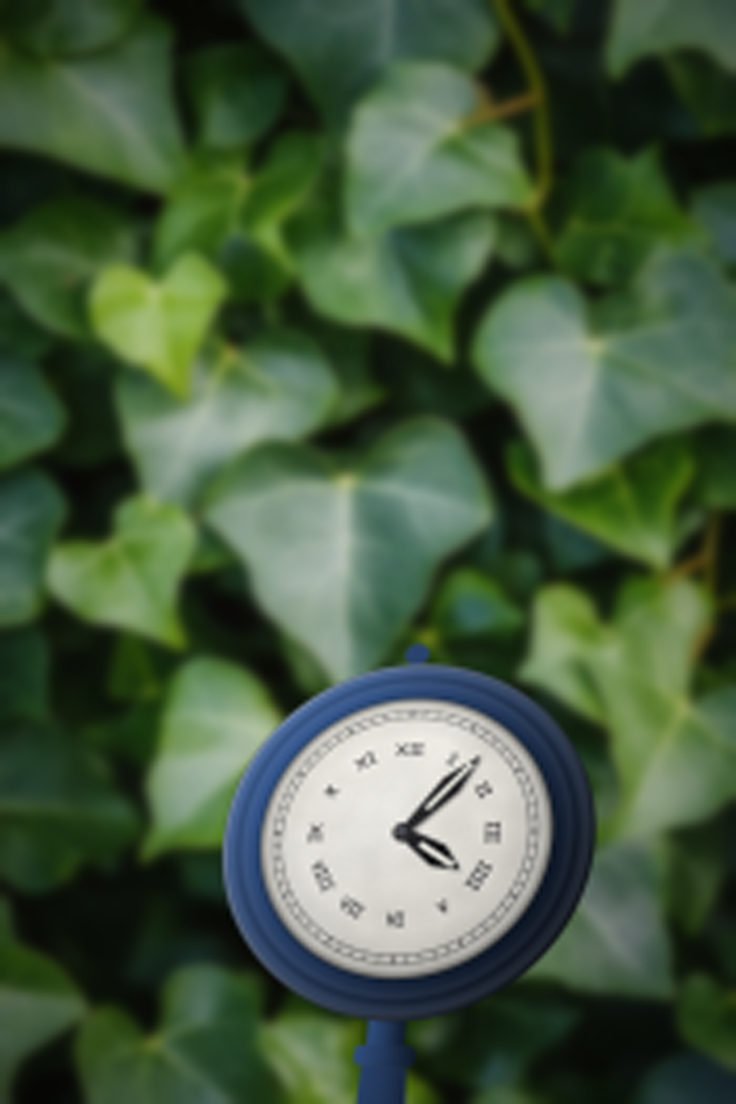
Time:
4.07
